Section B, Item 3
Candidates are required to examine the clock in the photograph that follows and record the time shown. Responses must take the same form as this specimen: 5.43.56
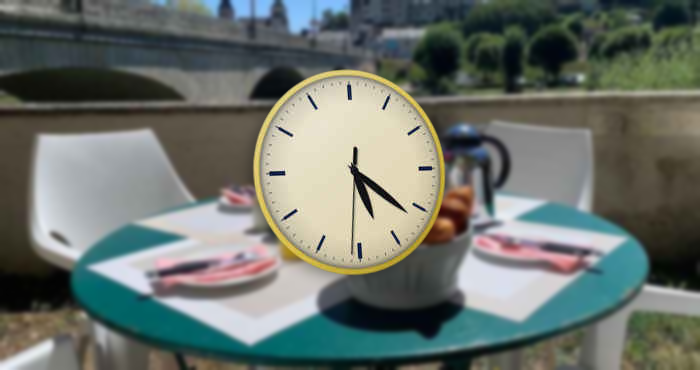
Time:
5.21.31
